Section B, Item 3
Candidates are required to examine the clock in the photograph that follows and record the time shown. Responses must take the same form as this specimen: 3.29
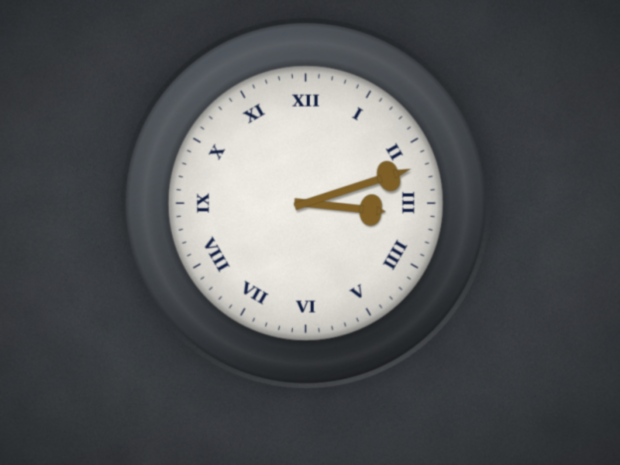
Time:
3.12
